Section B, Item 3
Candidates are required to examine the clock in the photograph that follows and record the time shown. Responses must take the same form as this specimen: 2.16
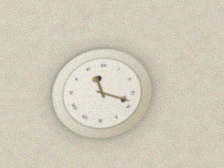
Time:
11.18
